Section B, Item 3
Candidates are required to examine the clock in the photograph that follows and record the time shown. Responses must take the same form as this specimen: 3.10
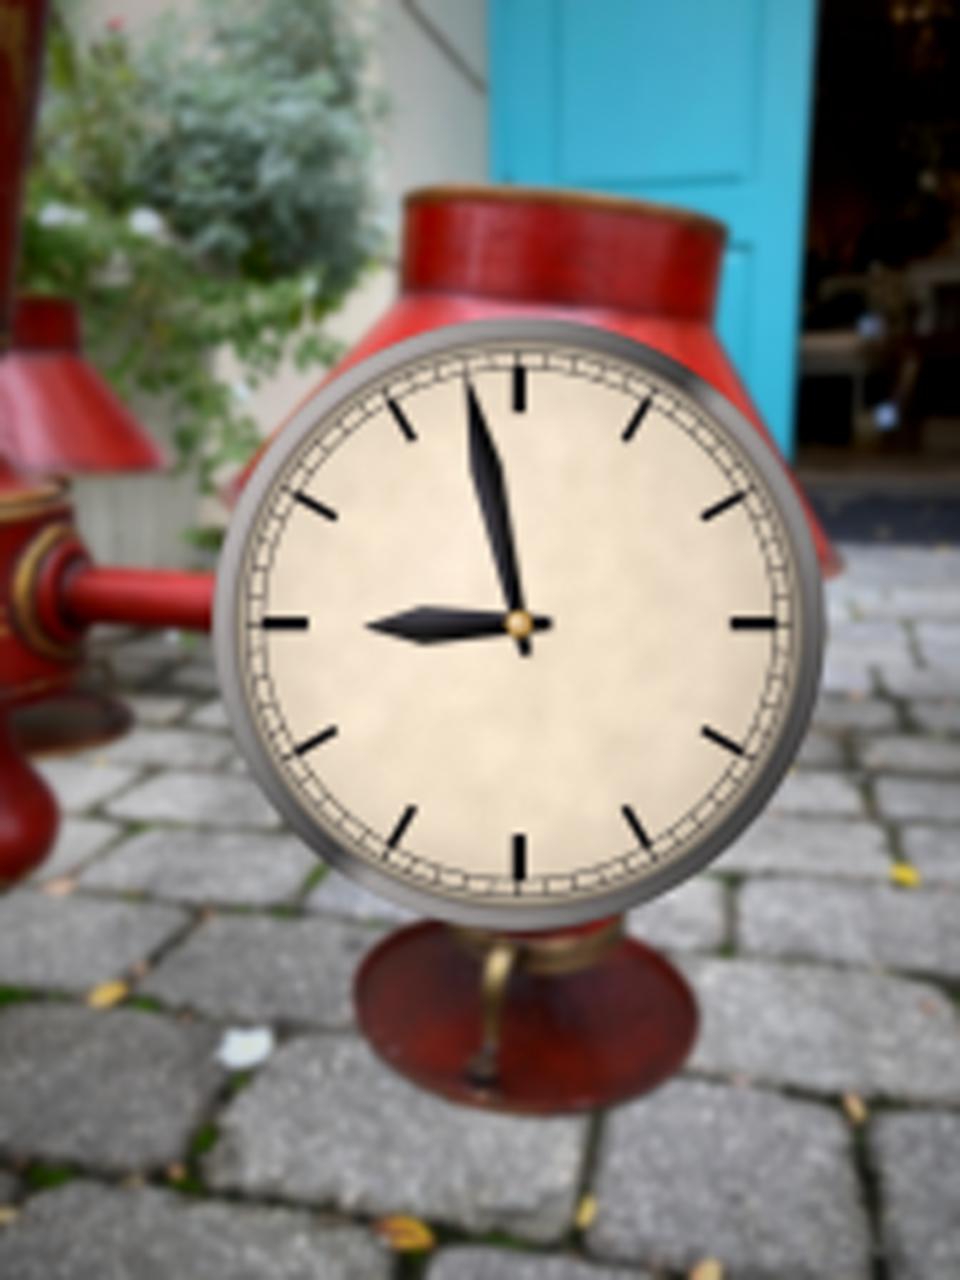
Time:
8.58
